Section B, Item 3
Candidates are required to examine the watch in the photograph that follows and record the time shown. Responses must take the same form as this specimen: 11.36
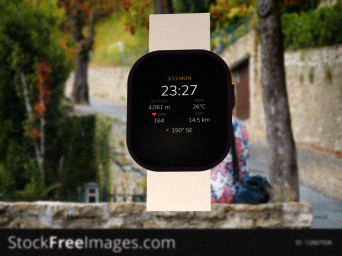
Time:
23.27
